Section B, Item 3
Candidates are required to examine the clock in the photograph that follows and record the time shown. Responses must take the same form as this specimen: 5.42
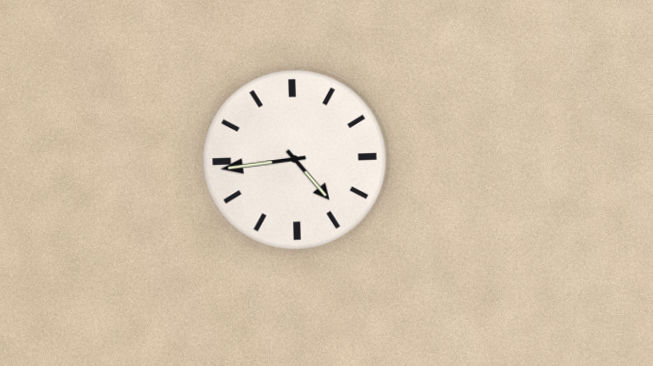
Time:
4.44
